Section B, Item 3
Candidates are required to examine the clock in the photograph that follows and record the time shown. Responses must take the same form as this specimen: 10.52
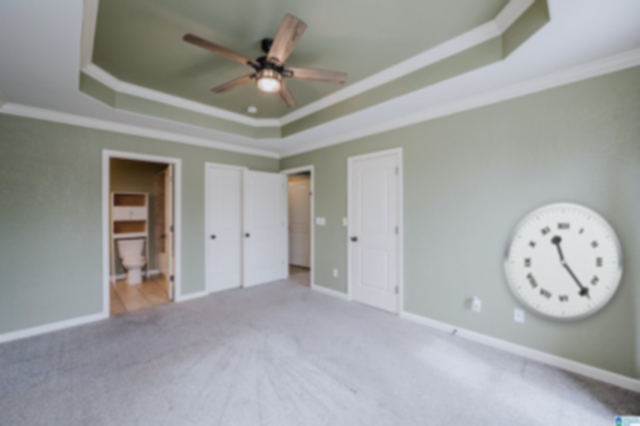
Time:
11.24
